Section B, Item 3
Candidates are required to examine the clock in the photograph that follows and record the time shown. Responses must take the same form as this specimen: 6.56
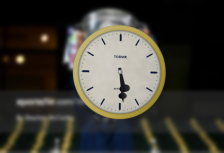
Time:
5.29
